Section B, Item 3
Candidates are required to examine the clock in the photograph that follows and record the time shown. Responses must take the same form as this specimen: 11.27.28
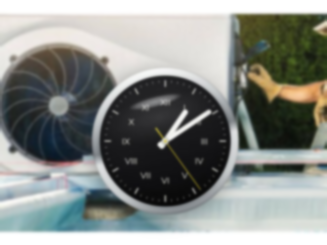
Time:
1.09.24
